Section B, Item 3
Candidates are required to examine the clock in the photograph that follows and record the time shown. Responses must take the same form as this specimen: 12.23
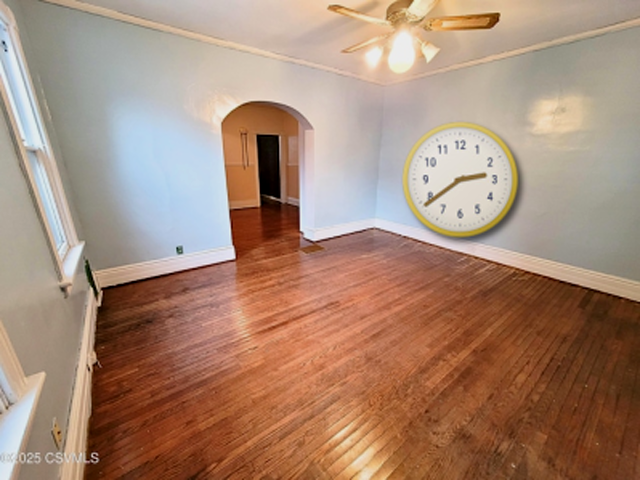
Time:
2.39
